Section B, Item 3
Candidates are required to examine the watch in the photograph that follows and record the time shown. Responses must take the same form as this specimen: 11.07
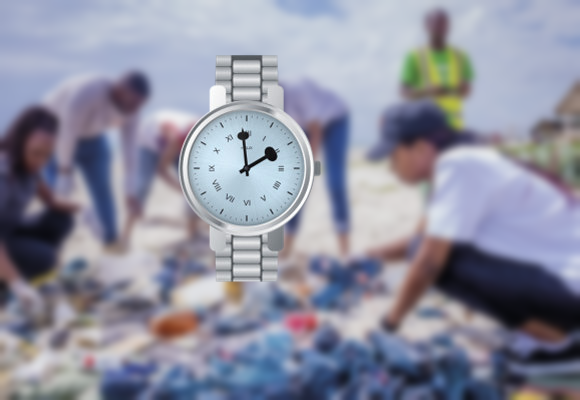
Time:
1.59
